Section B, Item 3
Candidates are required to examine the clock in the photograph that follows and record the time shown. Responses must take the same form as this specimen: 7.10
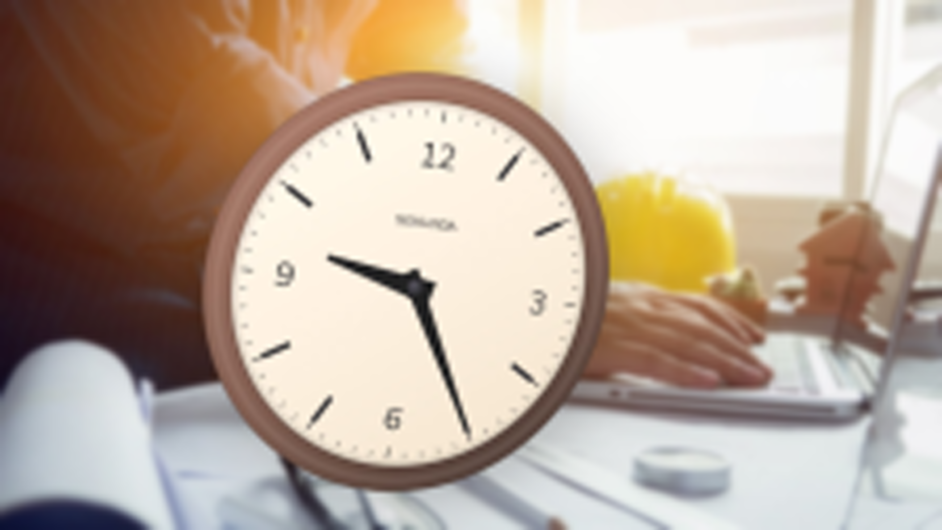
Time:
9.25
